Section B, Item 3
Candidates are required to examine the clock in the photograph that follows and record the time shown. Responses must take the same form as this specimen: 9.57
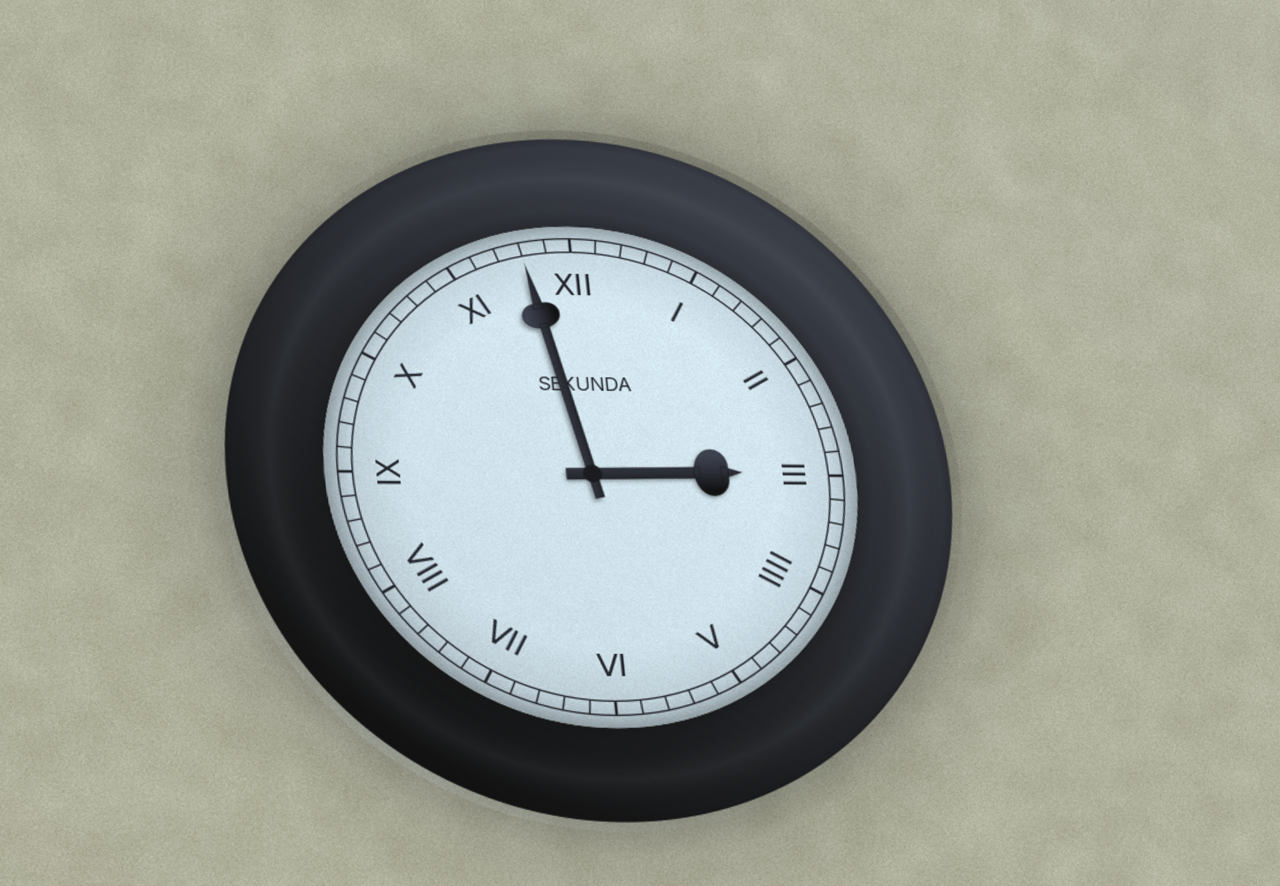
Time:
2.58
